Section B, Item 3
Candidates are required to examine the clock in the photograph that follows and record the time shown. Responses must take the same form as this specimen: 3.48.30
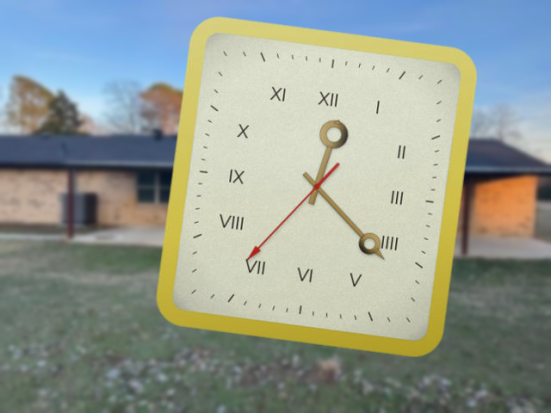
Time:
12.21.36
